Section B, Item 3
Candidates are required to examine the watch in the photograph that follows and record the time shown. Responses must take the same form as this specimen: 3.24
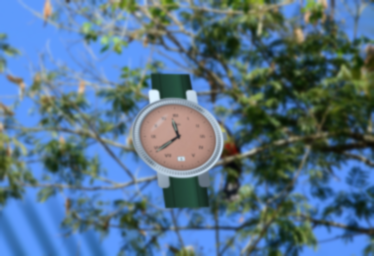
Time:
11.39
